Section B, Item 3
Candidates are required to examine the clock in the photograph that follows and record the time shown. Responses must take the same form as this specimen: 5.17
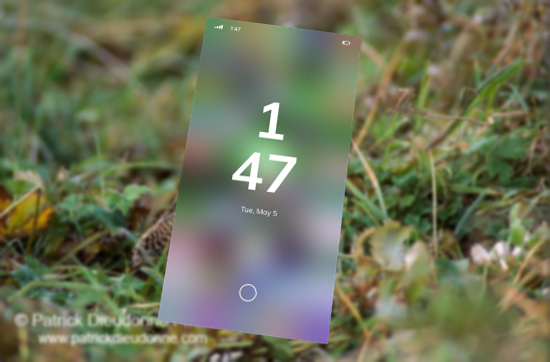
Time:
1.47
